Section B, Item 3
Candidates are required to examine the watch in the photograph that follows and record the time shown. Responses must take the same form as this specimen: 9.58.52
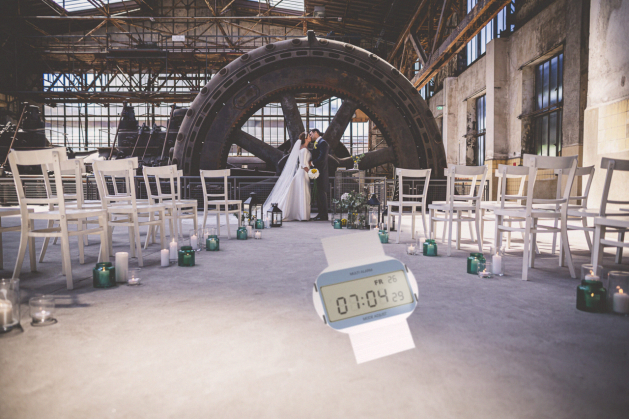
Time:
7.04.29
